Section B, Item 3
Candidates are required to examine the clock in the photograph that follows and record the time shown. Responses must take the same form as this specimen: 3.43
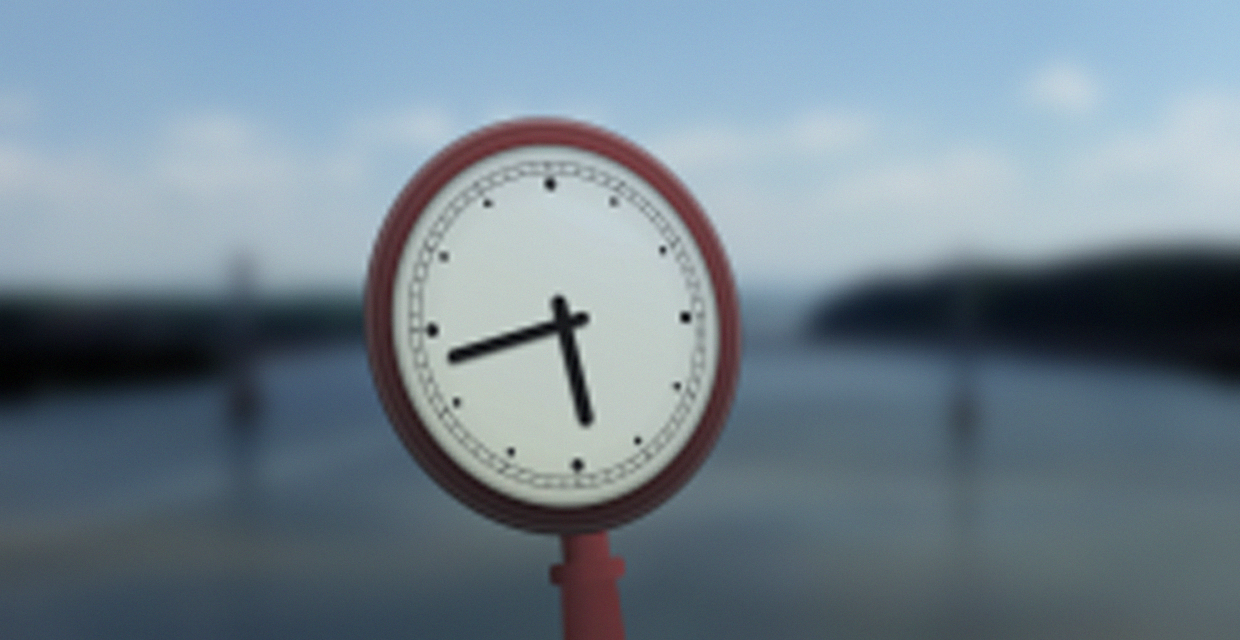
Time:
5.43
